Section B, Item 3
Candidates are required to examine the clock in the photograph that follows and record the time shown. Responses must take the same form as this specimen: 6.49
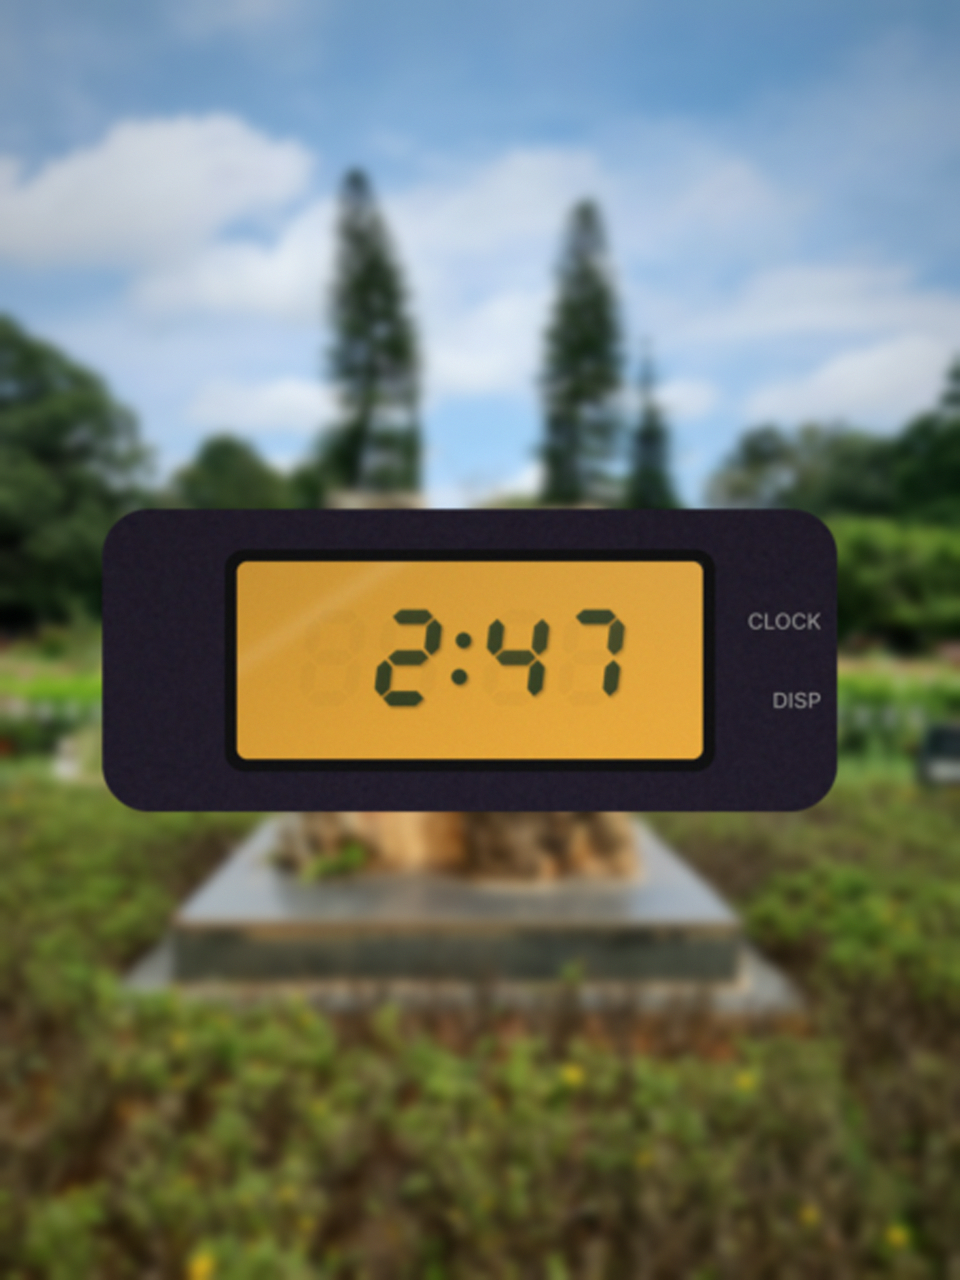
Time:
2.47
